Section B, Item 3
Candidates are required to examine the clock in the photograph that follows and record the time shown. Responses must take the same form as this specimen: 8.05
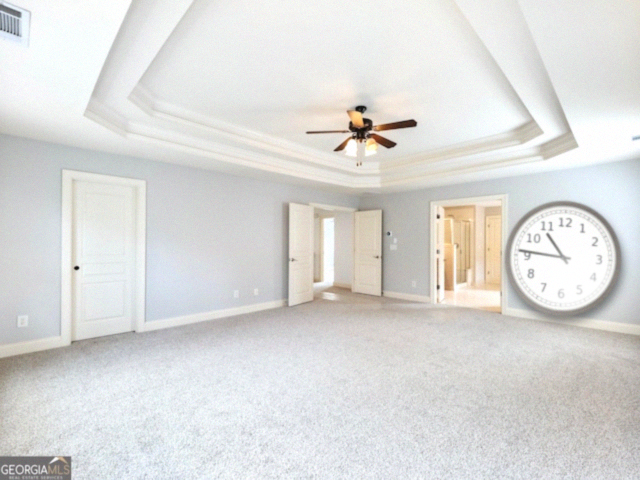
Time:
10.46
